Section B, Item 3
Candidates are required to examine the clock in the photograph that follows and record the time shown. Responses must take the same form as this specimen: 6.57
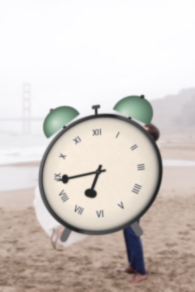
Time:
6.44
